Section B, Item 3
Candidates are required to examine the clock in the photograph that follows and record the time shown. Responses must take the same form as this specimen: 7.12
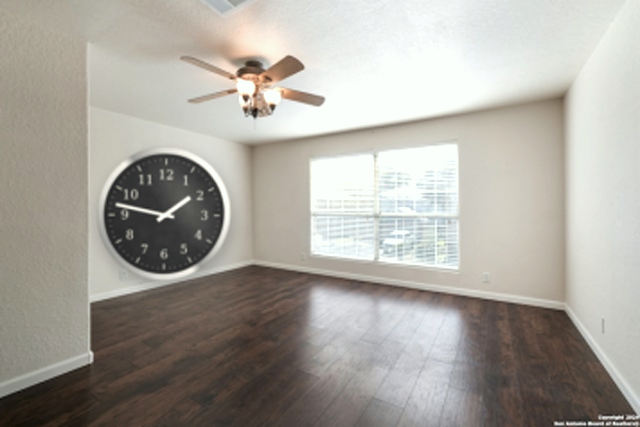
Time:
1.47
